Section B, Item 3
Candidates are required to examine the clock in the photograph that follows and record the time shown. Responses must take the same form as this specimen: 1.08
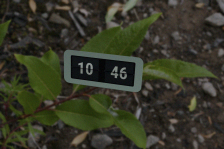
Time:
10.46
